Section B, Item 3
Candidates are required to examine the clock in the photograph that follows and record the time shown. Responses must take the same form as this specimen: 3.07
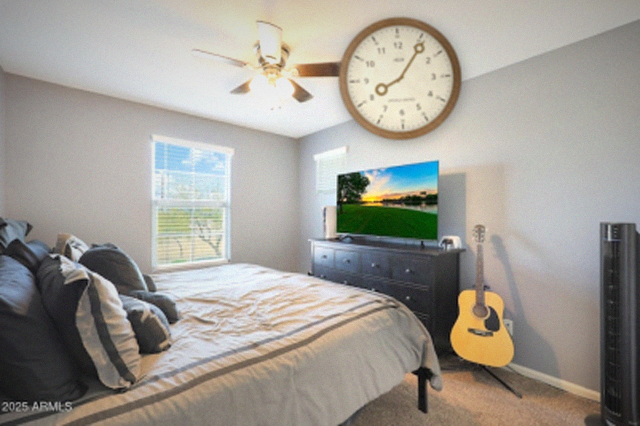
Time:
8.06
